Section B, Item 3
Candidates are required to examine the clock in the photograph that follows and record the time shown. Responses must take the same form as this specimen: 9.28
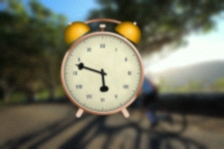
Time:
5.48
